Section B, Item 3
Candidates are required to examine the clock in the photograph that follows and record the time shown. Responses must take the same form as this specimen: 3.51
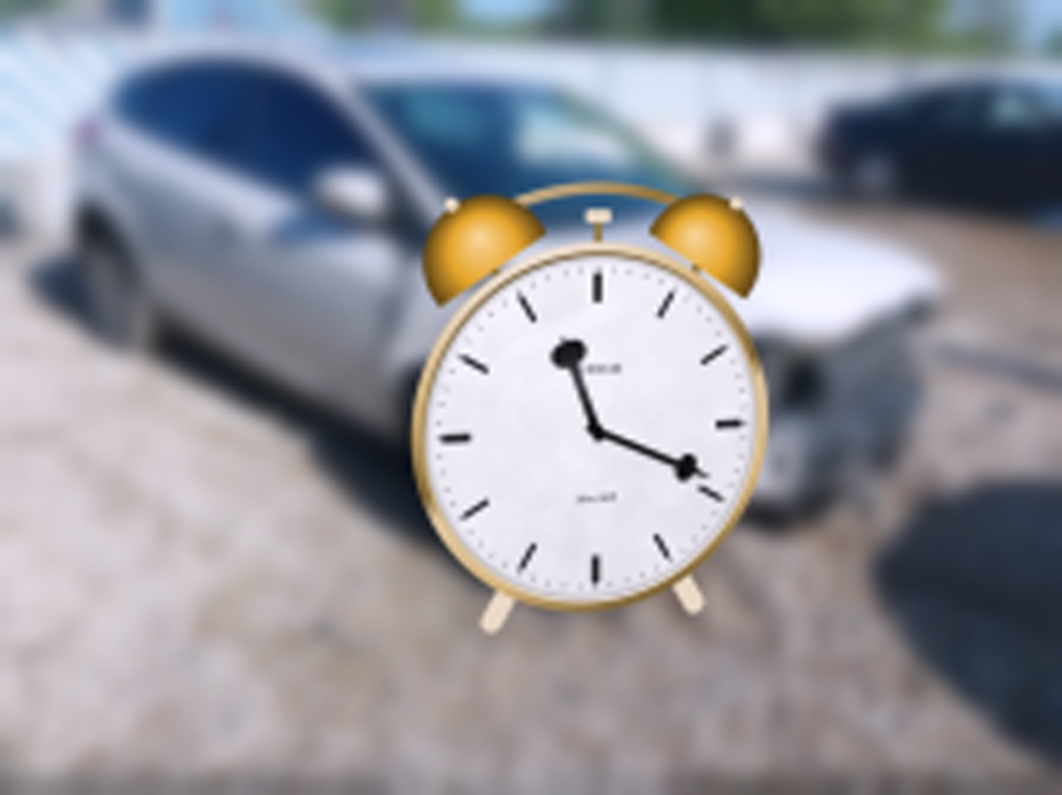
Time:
11.19
